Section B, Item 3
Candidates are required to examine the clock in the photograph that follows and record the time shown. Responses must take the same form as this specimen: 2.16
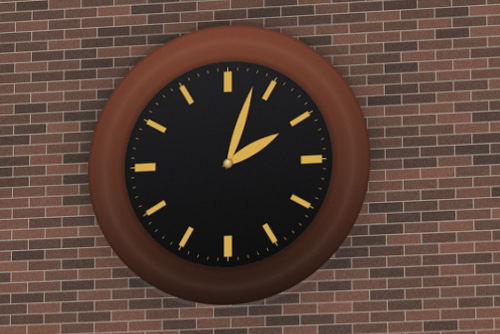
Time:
2.03
